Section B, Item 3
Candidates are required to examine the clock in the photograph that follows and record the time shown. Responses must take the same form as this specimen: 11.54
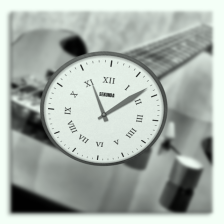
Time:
11.08
